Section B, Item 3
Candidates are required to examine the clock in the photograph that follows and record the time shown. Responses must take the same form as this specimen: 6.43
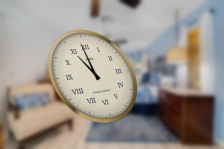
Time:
10.59
